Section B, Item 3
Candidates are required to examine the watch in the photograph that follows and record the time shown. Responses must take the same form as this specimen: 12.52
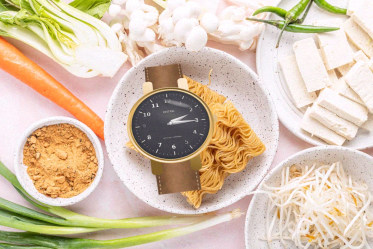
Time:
2.15
